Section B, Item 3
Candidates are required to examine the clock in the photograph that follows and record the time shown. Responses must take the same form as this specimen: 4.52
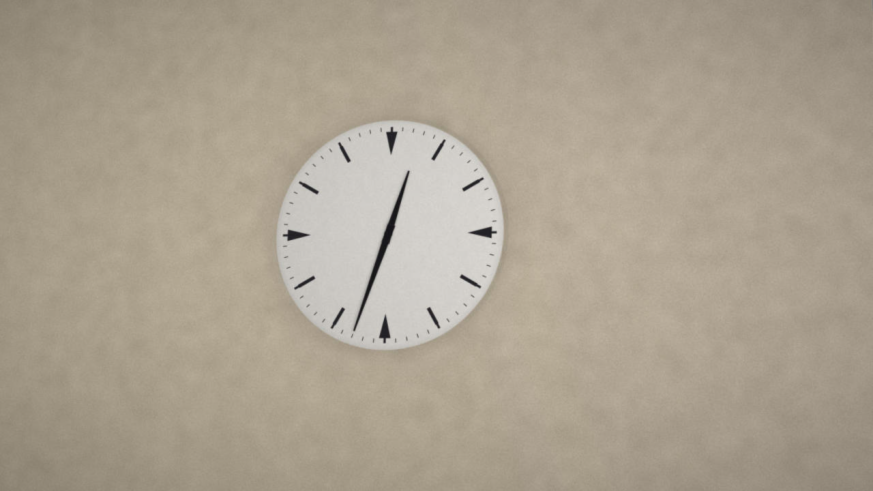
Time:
12.33
